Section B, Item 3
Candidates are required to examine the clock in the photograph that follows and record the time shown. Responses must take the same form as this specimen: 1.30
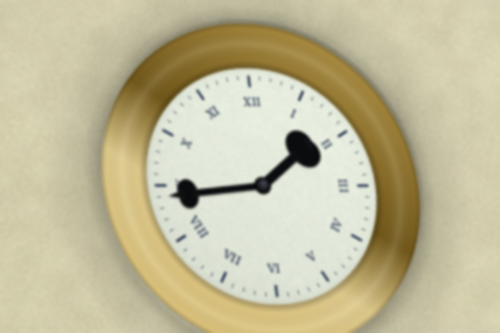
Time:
1.44
